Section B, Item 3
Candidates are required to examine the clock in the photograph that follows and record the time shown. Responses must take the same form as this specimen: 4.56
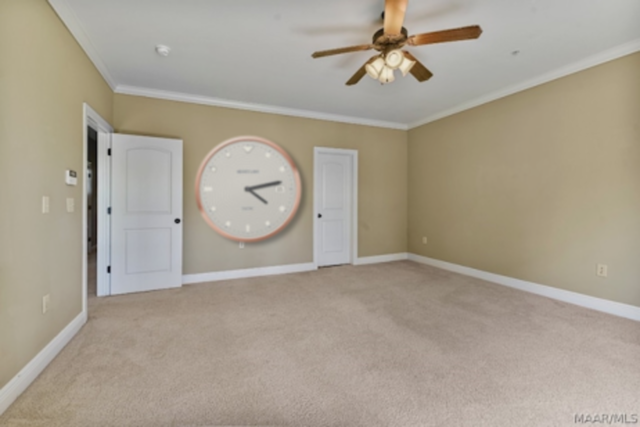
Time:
4.13
